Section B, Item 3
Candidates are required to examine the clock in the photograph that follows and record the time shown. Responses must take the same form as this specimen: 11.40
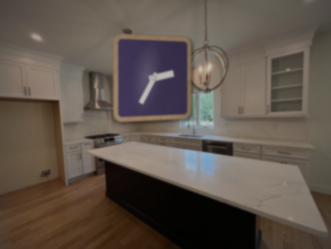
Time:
2.35
